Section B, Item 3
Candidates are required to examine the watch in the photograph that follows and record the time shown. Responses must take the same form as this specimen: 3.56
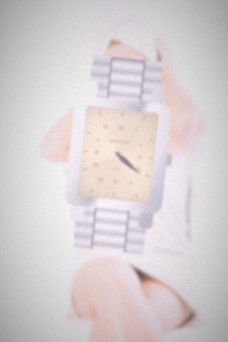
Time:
4.21
